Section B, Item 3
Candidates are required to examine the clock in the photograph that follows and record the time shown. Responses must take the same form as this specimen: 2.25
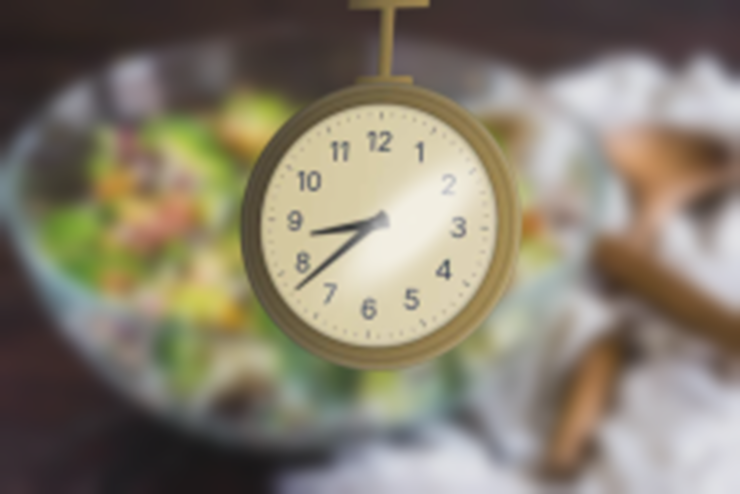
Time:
8.38
